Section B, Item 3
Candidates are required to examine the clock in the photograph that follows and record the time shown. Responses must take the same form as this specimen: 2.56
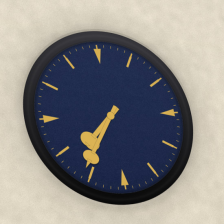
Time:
7.36
